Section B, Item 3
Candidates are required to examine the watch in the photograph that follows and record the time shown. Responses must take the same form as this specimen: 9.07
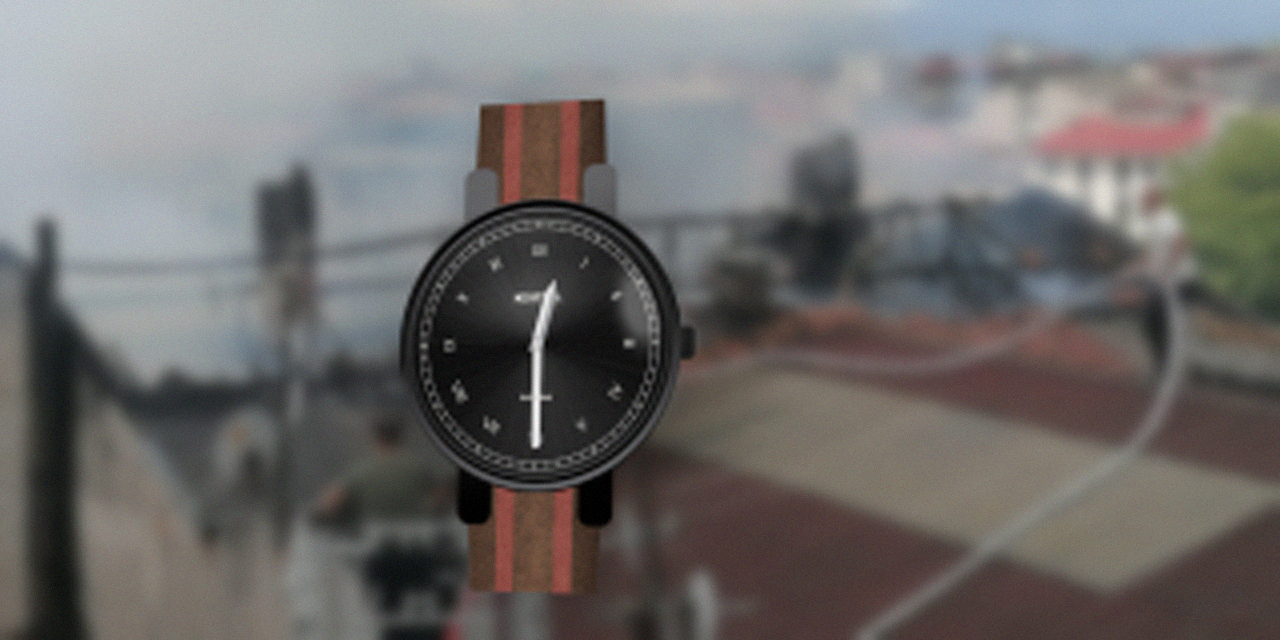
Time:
12.30
